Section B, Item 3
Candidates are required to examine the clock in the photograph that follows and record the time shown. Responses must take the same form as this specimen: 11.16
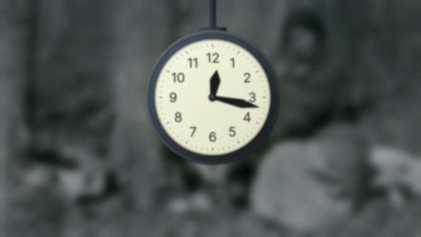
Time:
12.17
